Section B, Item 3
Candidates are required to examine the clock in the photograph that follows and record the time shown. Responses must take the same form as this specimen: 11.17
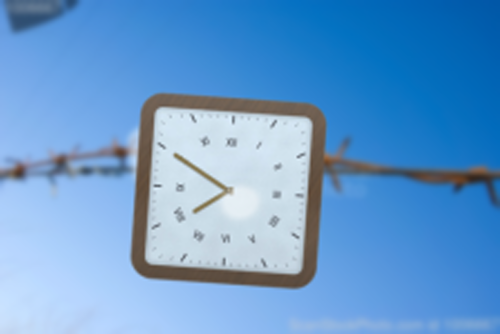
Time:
7.50
